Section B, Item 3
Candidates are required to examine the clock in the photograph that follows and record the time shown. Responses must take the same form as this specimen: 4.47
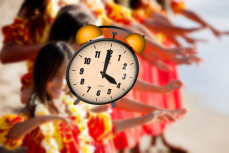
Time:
4.00
